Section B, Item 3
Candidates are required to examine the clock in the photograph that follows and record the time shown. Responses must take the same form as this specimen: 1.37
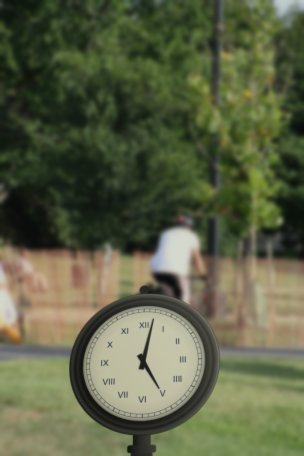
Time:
5.02
